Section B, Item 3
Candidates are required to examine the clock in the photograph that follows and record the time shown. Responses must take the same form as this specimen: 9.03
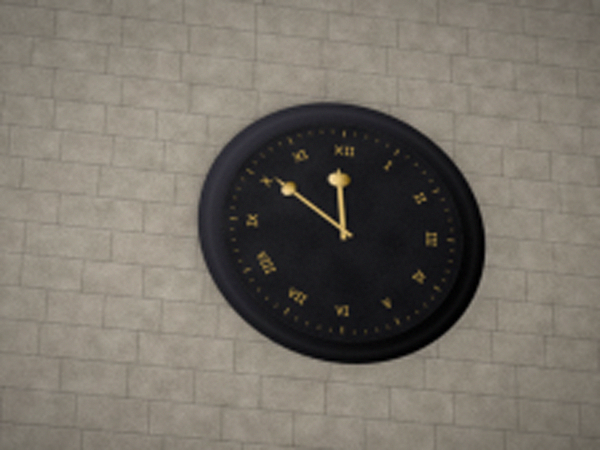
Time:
11.51
